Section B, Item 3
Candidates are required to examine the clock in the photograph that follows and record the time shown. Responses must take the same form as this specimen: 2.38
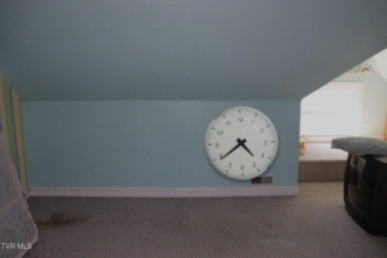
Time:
4.39
